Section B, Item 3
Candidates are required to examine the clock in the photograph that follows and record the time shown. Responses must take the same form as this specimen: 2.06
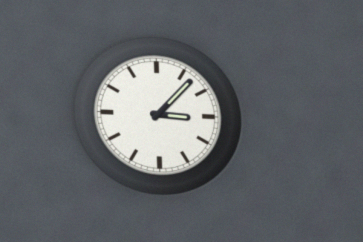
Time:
3.07
